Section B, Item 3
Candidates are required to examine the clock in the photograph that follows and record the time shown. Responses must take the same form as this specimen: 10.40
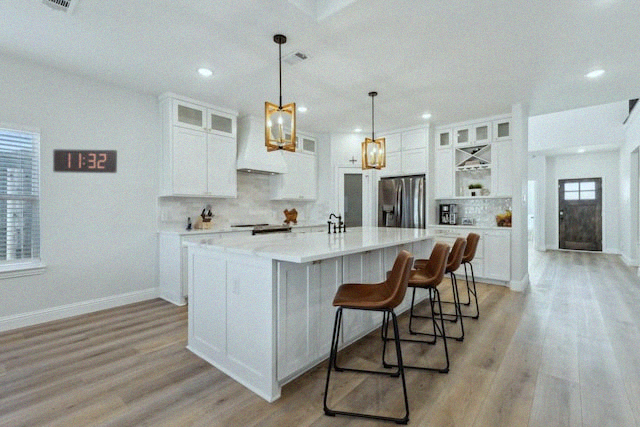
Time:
11.32
